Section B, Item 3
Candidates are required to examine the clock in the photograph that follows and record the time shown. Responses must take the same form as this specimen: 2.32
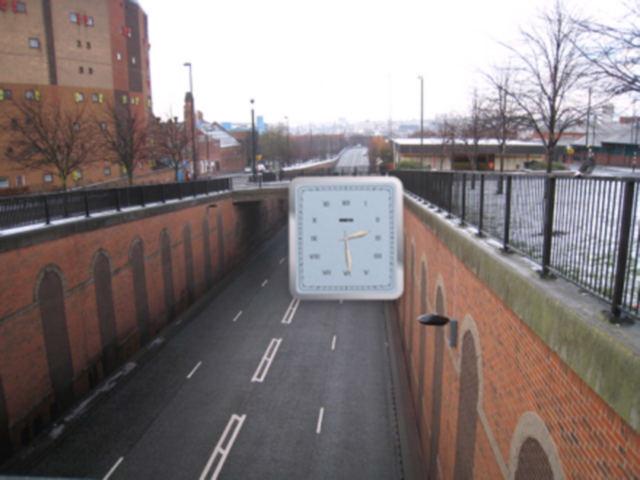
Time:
2.29
